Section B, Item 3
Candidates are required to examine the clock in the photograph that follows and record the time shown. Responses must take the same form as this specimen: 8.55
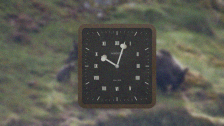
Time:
10.03
